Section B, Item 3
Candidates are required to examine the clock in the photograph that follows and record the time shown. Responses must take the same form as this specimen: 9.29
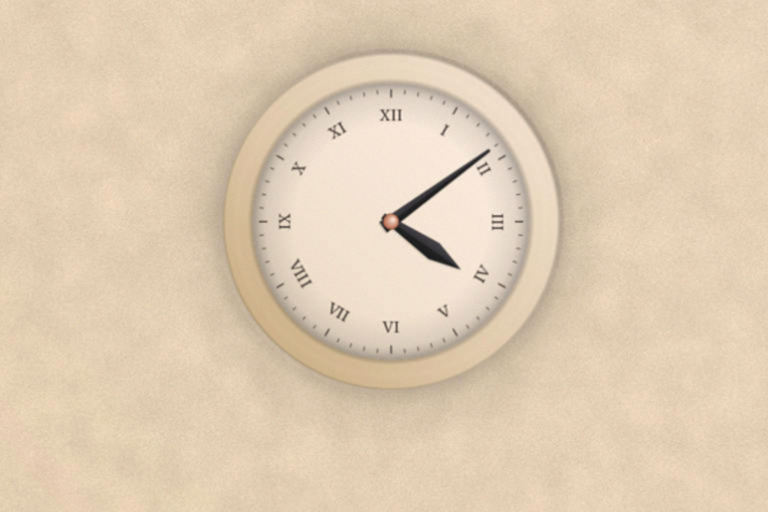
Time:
4.09
